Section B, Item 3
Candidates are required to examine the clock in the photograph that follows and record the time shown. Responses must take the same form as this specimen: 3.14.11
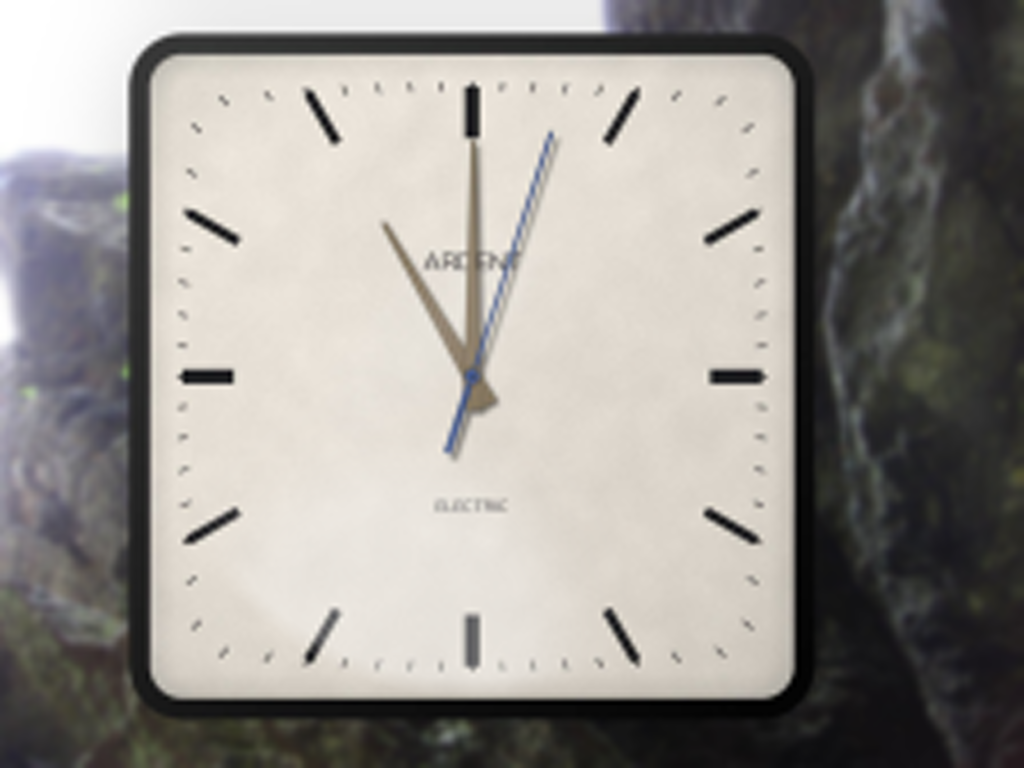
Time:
11.00.03
